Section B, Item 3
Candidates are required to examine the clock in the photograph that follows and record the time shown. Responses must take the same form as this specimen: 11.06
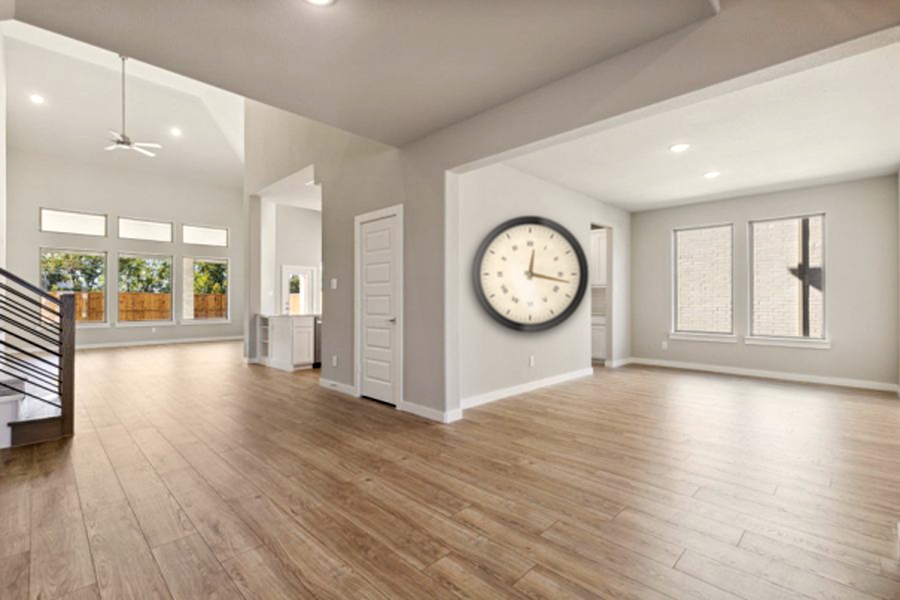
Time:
12.17
